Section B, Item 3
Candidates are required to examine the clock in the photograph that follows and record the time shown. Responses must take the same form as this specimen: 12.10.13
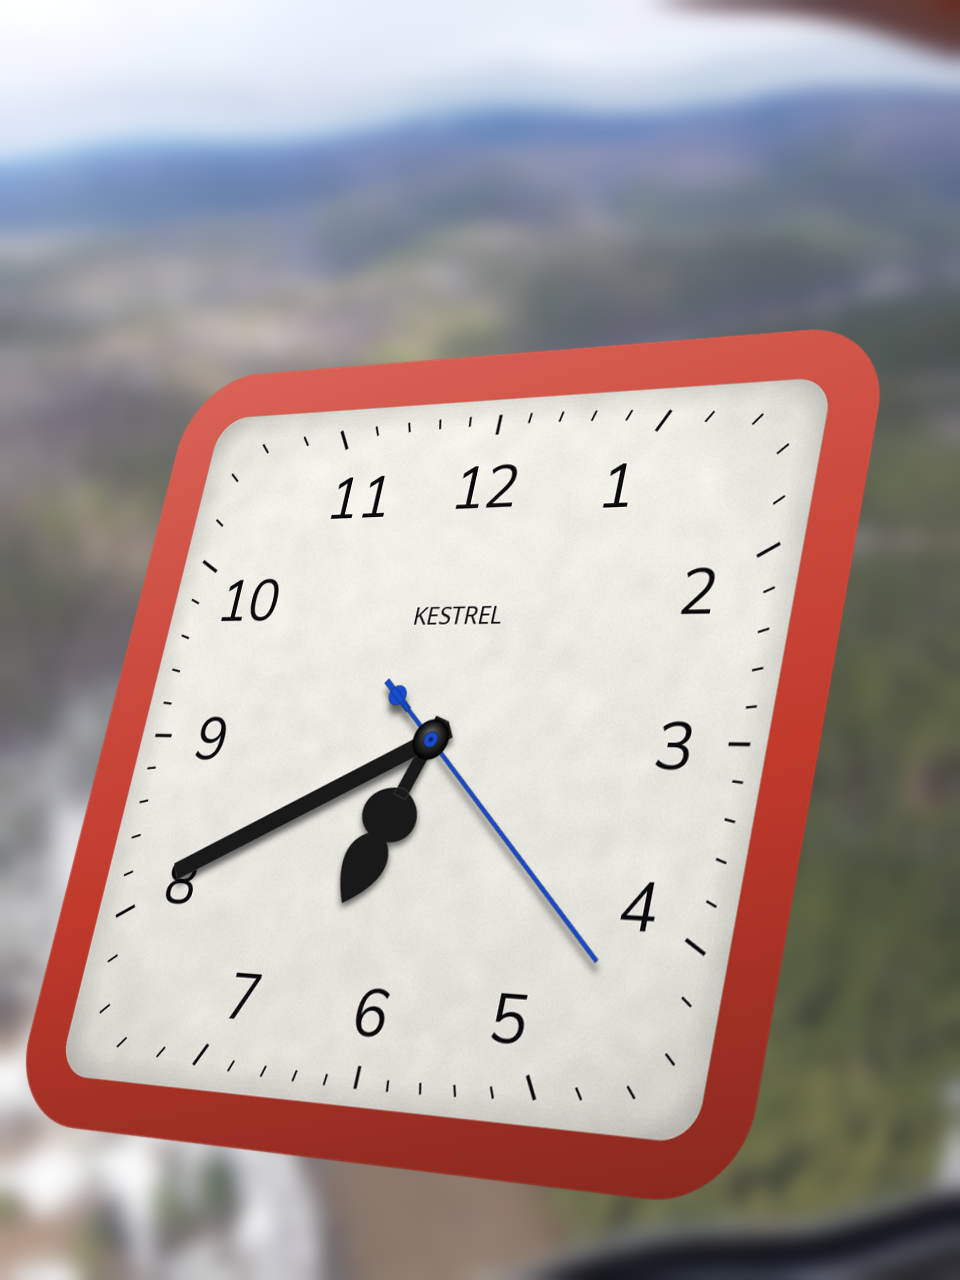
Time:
6.40.22
